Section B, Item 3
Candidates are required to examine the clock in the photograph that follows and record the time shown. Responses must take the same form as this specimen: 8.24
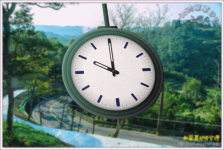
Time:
10.00
